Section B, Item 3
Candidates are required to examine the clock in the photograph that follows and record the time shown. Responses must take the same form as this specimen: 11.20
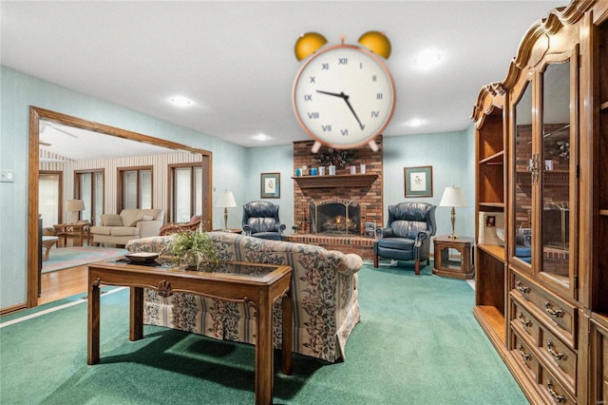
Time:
9.25
